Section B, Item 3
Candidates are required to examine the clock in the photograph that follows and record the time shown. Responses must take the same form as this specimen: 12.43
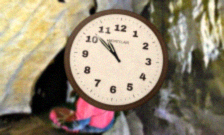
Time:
10.52
